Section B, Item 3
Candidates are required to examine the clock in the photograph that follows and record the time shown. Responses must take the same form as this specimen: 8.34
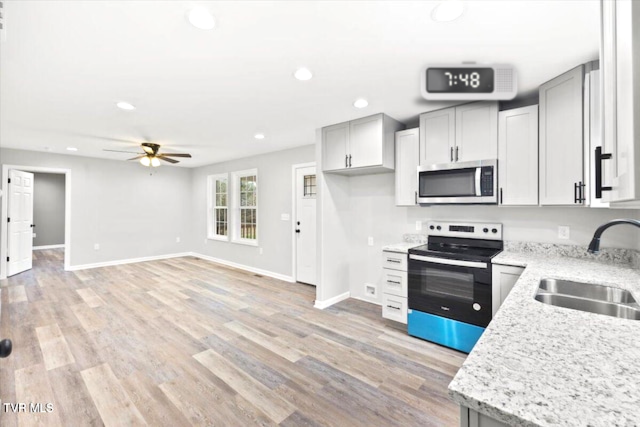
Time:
7.48
